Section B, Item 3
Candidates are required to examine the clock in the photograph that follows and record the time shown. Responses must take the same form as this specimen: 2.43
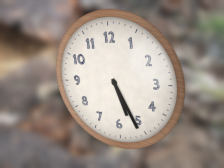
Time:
5.26
